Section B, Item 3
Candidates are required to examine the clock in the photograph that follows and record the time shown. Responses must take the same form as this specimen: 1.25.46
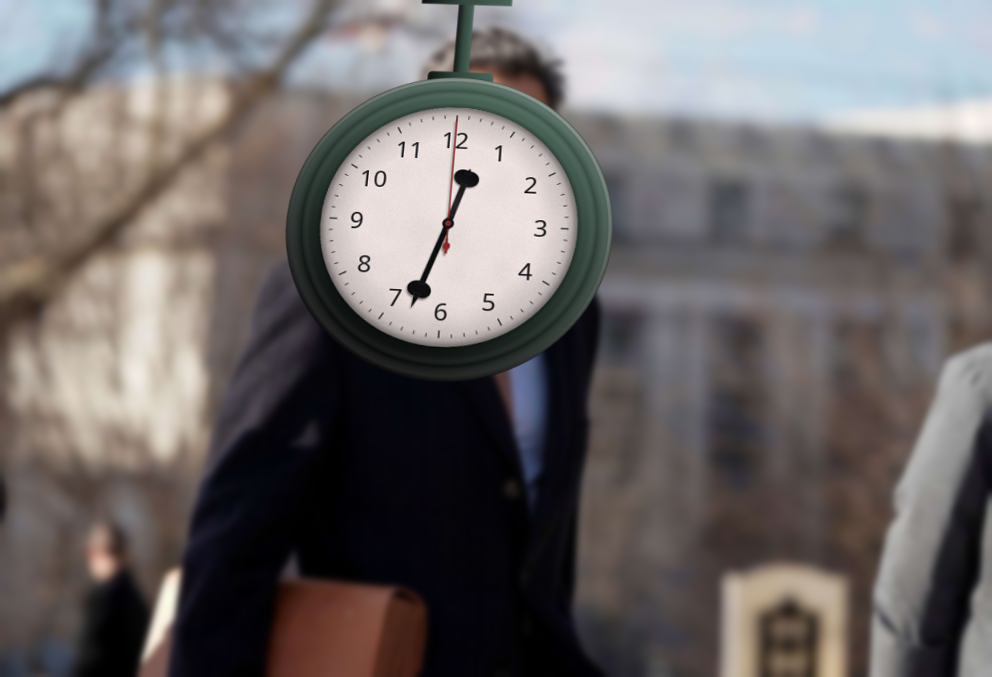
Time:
12.33.00
